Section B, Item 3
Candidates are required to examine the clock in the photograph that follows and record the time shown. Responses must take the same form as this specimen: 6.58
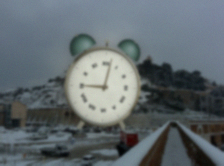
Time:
9.02
